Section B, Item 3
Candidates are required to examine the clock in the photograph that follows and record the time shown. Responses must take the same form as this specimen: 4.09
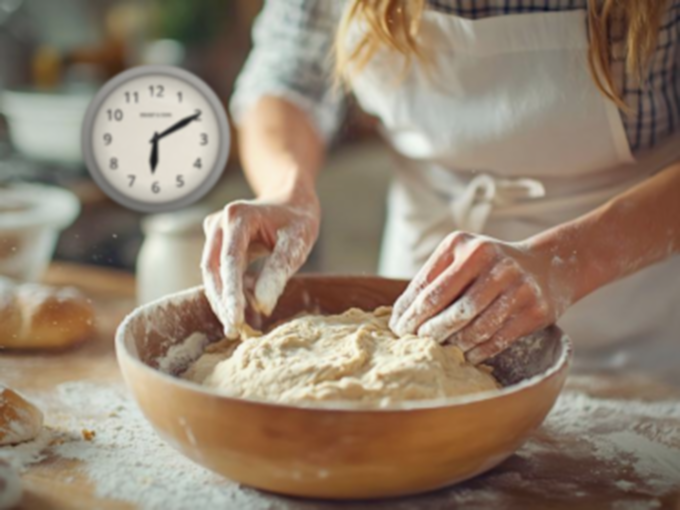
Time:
6.10
